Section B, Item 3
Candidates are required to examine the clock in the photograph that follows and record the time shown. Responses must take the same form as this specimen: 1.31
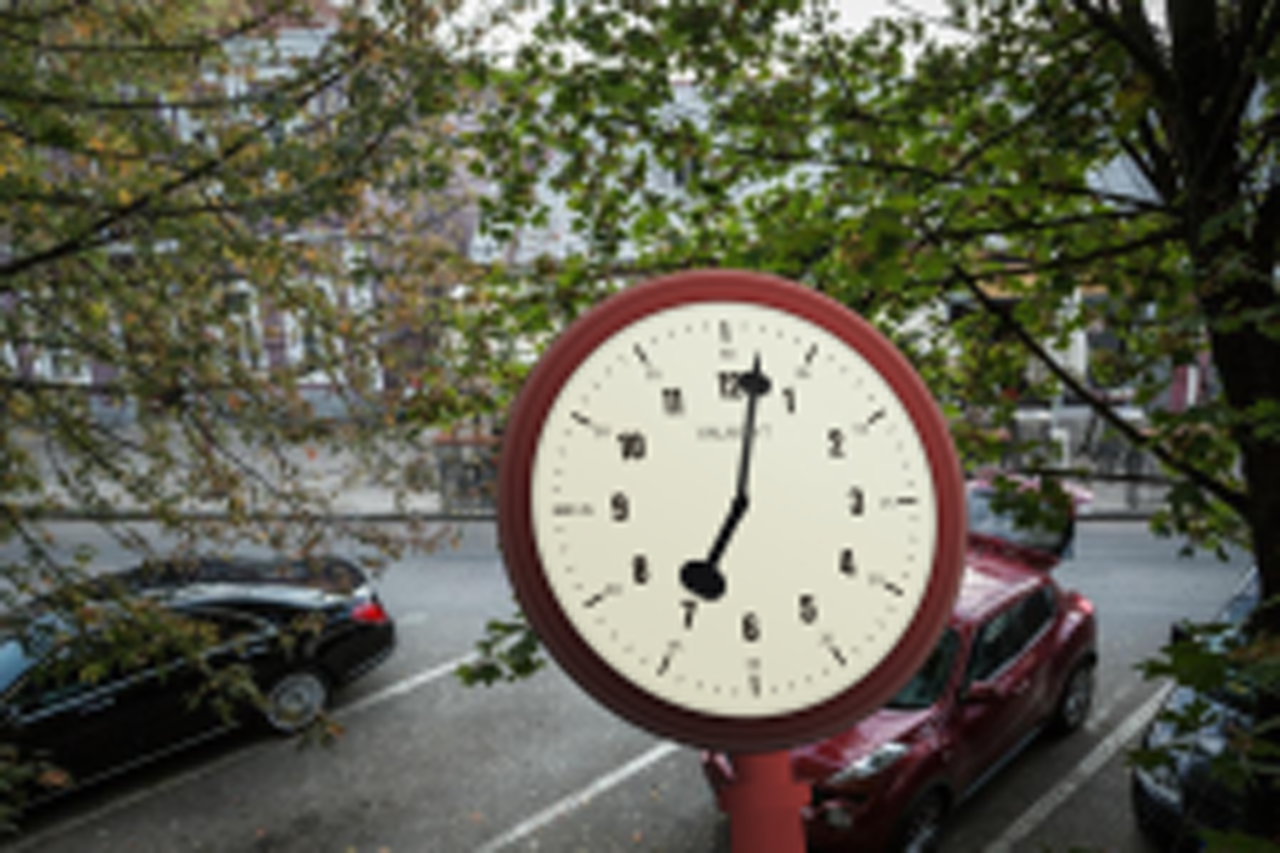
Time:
7.02
